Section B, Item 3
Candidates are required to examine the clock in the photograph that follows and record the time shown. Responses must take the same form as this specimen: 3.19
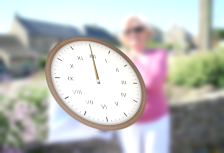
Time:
12.00
